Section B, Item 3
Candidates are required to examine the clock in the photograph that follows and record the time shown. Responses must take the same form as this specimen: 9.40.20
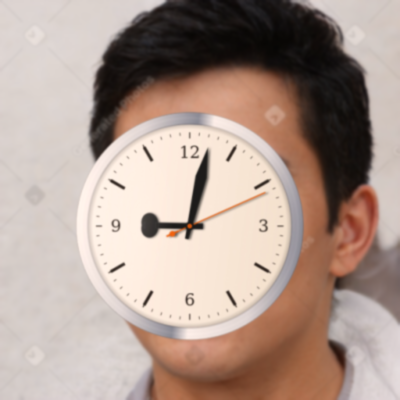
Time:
9.02.11
